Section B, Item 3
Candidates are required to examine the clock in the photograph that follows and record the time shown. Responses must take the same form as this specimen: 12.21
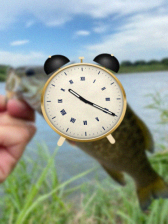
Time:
10.20
